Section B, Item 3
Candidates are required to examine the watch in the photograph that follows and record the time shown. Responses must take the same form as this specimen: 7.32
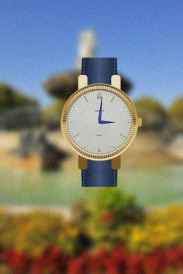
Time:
3.01
